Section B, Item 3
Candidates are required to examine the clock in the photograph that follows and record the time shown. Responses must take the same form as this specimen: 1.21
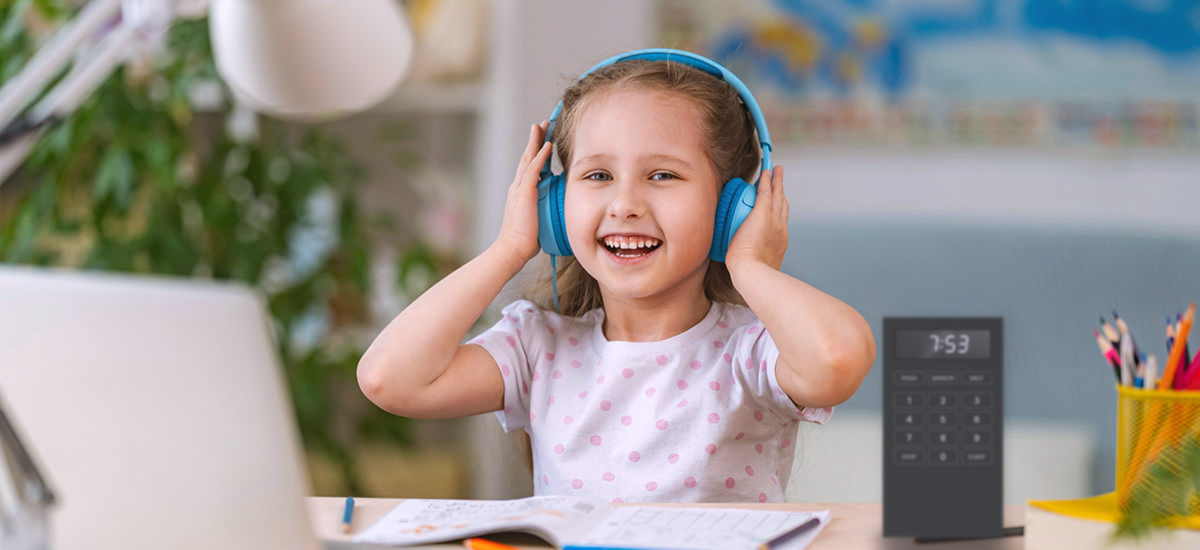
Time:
7.53
